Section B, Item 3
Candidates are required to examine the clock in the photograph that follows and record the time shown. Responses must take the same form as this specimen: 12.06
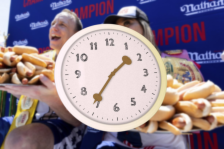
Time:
1.36
